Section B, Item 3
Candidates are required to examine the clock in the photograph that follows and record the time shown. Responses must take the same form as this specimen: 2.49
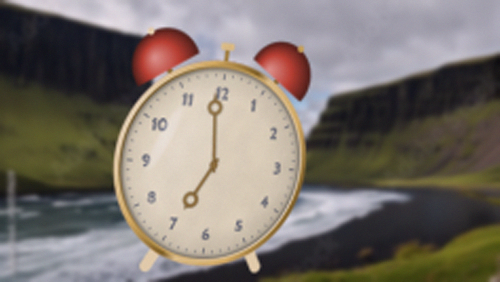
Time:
6.59
